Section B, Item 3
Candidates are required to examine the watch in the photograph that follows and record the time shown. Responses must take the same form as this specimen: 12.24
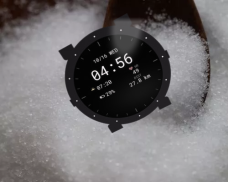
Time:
4.56
